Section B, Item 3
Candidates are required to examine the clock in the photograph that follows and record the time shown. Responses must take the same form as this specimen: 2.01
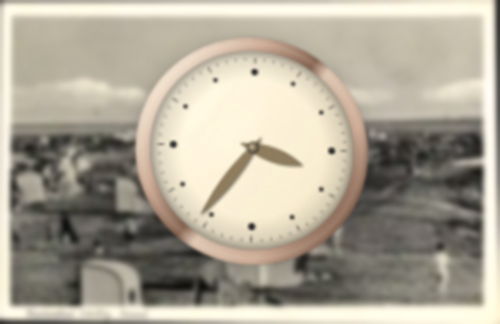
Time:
3.36
